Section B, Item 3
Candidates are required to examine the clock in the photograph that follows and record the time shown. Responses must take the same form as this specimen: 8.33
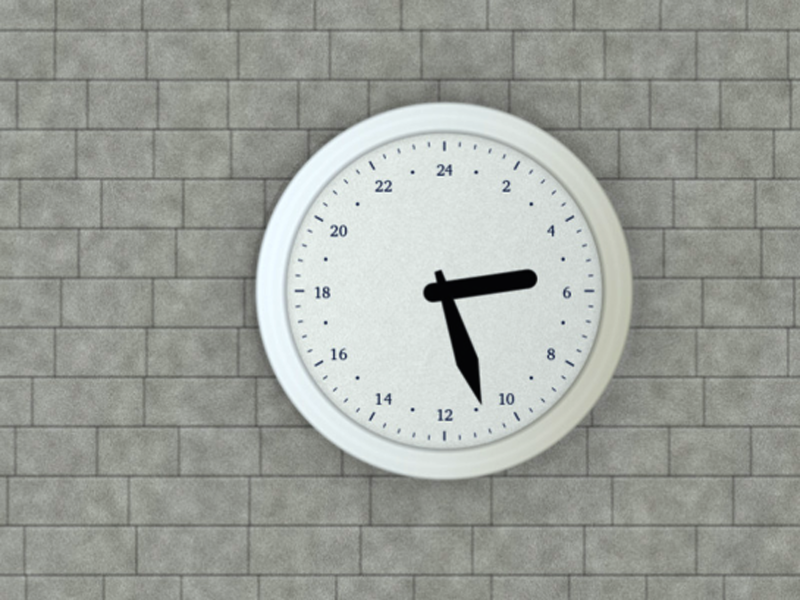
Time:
5.27
